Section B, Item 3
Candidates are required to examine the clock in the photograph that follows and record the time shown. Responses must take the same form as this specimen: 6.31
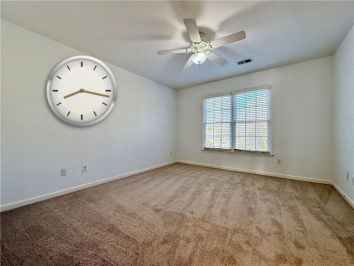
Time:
8.17
